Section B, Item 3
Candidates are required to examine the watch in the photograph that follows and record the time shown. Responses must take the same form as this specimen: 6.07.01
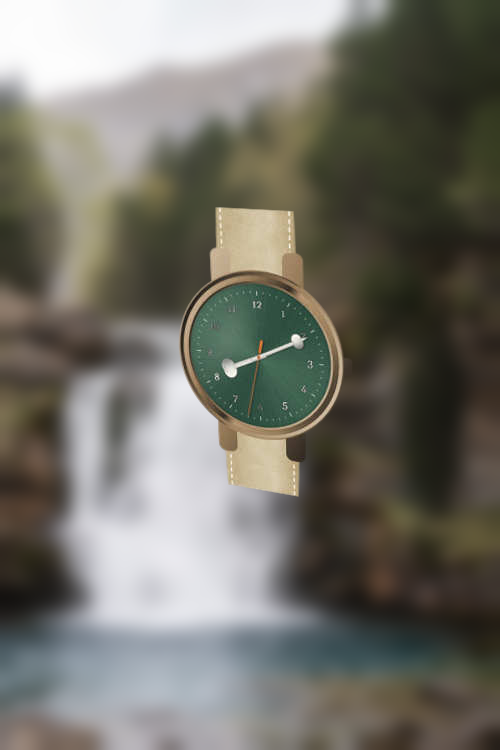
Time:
8.10.32
